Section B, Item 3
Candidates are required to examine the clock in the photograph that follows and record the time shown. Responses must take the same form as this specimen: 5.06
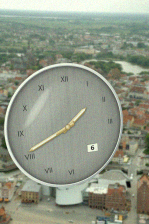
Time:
1.41
